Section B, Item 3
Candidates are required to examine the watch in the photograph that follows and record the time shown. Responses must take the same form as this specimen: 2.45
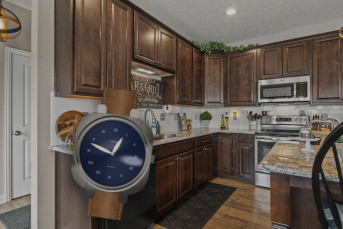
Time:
12.48
